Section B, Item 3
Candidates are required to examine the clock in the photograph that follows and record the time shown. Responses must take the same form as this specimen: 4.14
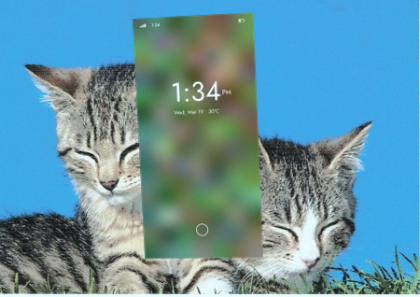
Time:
1.34
